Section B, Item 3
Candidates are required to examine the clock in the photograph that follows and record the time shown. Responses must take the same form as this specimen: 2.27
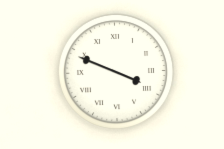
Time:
3.49
